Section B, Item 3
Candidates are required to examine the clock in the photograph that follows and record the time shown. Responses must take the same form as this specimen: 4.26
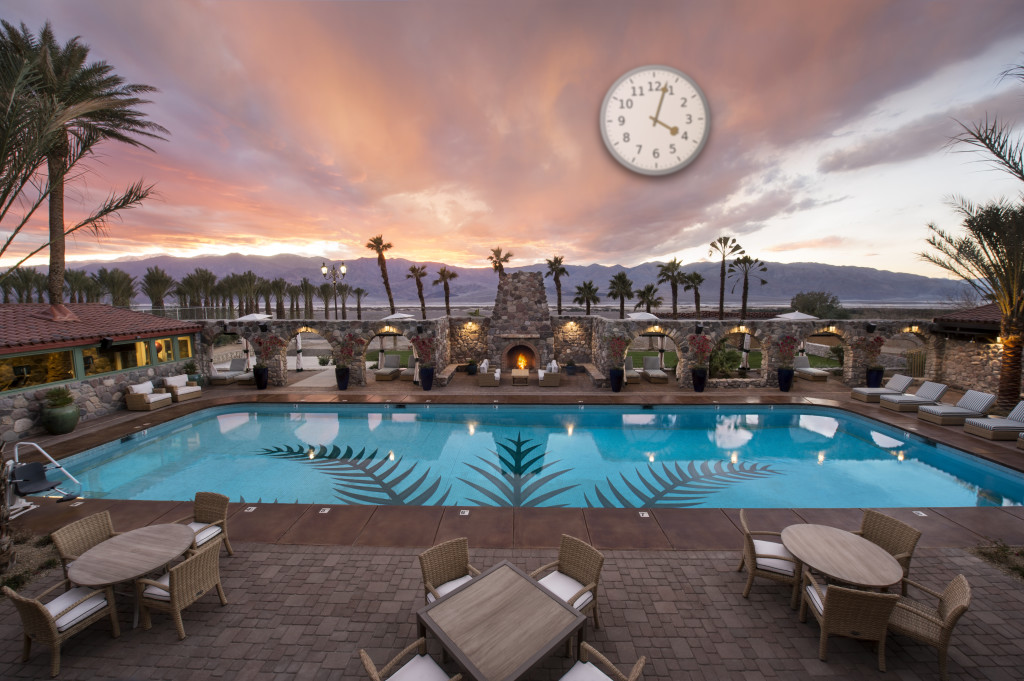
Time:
4.03
